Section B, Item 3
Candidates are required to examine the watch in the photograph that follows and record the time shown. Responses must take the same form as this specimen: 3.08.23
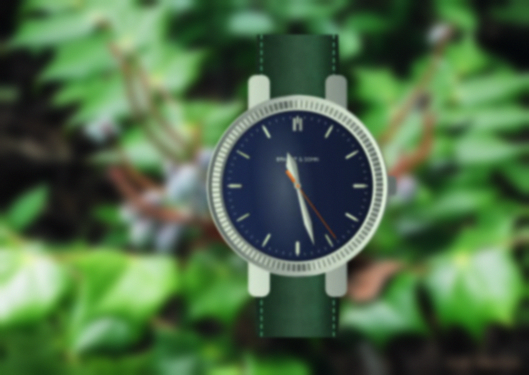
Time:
11.27.24
